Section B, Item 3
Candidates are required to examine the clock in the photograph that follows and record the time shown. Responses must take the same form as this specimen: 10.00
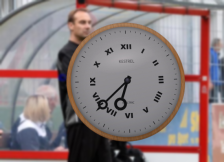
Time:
6.38
